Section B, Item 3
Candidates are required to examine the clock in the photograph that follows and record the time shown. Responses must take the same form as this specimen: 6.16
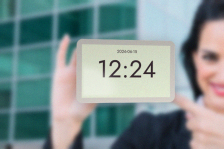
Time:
12.24
